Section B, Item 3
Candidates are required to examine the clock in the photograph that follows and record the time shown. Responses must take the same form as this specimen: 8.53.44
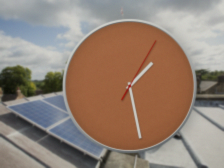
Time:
1.28.05
